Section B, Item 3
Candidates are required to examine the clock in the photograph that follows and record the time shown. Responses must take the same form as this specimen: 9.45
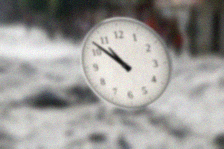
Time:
10.52
